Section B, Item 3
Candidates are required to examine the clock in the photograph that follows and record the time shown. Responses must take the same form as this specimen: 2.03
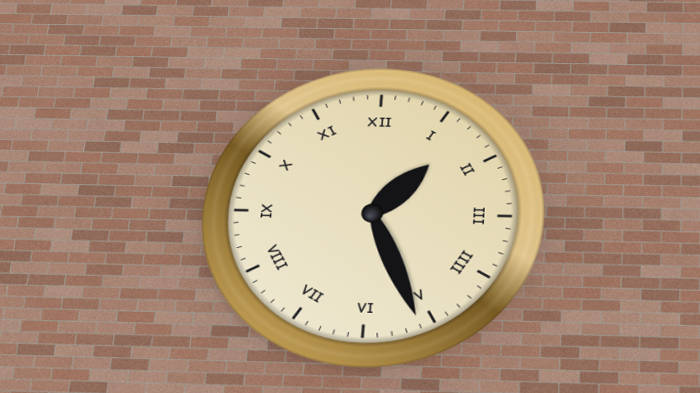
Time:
1.26
